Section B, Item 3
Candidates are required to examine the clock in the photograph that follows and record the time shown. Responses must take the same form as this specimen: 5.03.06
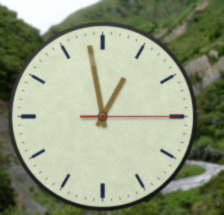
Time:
12.58.15
